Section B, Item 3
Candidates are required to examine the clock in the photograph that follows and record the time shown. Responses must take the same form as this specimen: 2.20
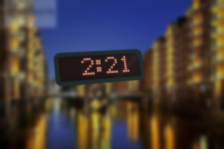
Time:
2.21
